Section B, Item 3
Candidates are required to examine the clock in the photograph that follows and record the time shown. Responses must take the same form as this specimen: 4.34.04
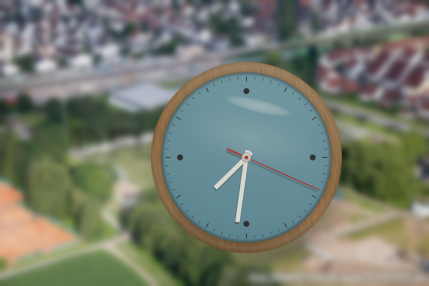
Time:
7.31.19
